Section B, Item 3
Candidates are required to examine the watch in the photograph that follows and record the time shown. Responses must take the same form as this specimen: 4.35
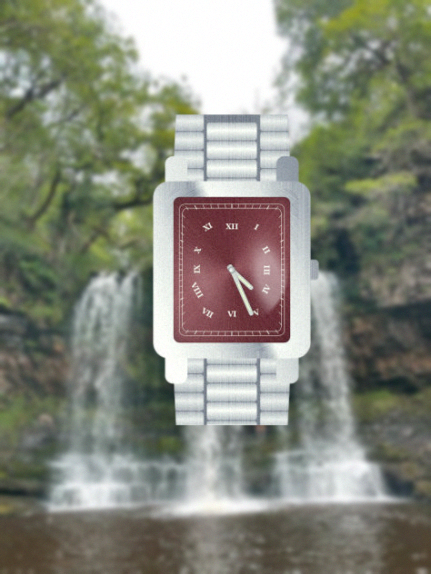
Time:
4.26
